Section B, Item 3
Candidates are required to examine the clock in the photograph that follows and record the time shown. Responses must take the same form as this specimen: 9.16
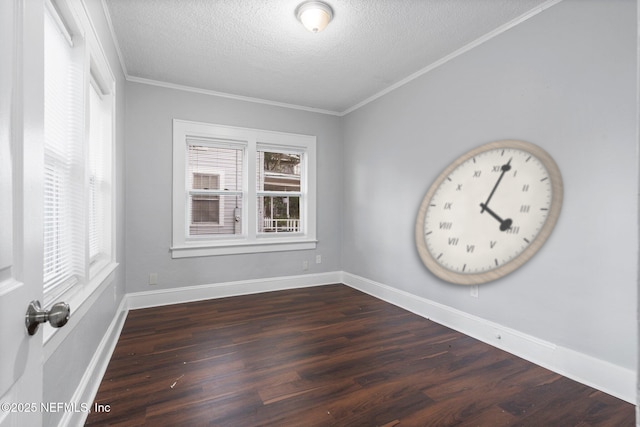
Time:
4.02
